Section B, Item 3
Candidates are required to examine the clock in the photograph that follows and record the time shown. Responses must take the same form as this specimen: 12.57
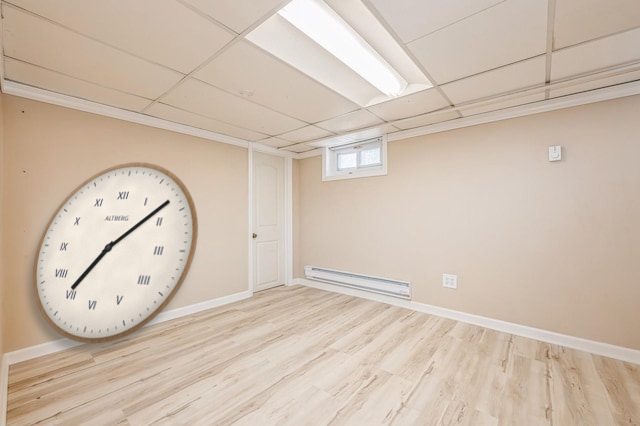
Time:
7.08
